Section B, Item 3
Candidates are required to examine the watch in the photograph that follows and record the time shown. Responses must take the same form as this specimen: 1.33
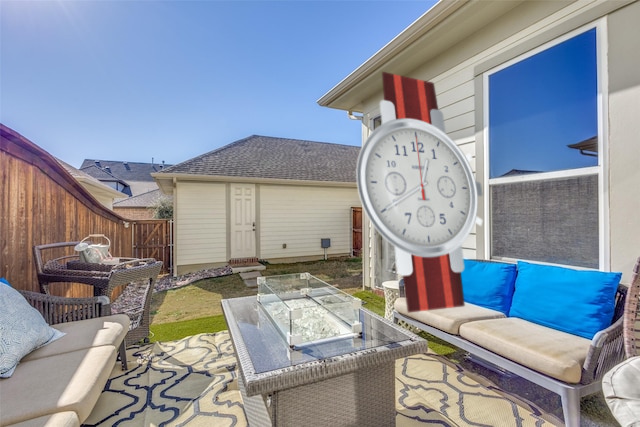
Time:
12.40
